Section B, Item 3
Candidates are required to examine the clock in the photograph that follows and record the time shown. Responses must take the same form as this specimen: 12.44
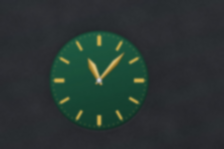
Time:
11.07
